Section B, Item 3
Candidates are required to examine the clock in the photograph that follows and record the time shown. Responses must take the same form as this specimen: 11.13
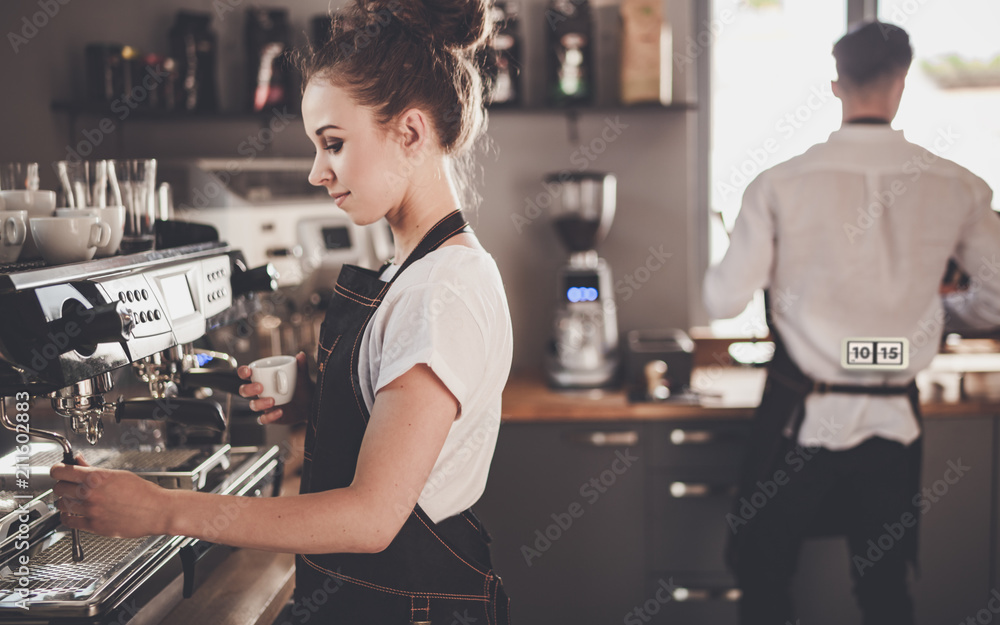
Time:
10.15
